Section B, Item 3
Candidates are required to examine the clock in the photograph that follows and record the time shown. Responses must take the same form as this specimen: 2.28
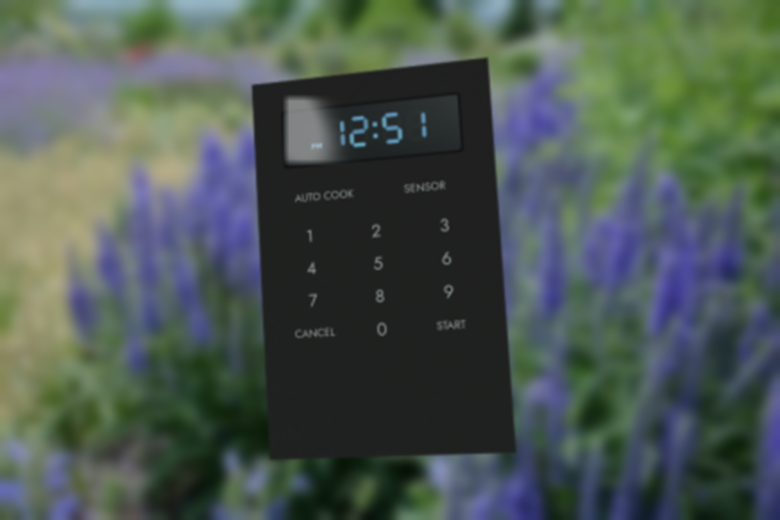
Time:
12.51
